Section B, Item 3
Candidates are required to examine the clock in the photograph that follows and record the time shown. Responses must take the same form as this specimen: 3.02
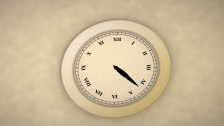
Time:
4.22
